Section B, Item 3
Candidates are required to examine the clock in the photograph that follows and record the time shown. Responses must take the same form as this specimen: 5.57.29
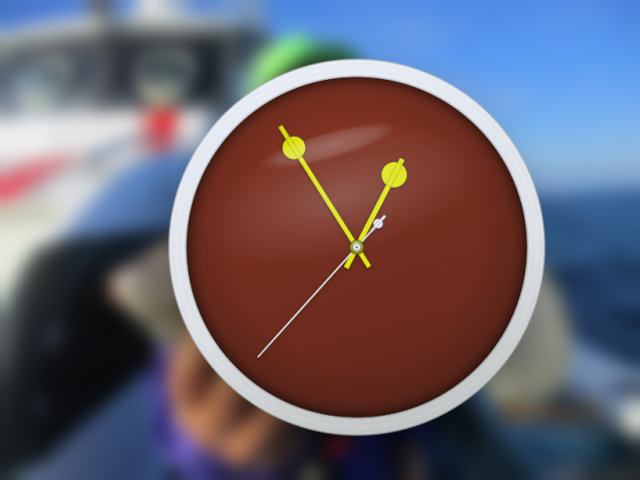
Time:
12.54.37
